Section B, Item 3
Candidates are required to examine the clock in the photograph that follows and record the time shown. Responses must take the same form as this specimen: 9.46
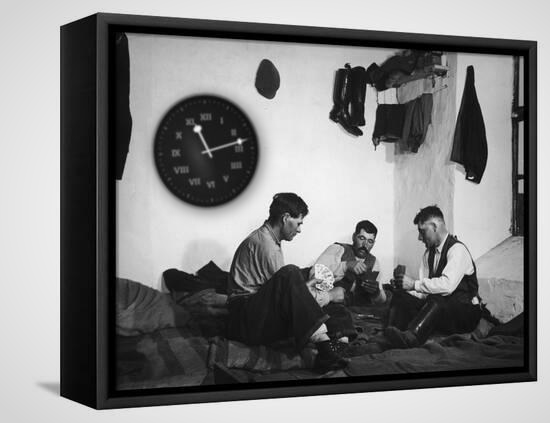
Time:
11.13
